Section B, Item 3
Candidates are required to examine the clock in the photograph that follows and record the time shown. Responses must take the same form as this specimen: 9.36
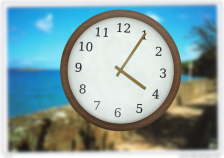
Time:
4.05
